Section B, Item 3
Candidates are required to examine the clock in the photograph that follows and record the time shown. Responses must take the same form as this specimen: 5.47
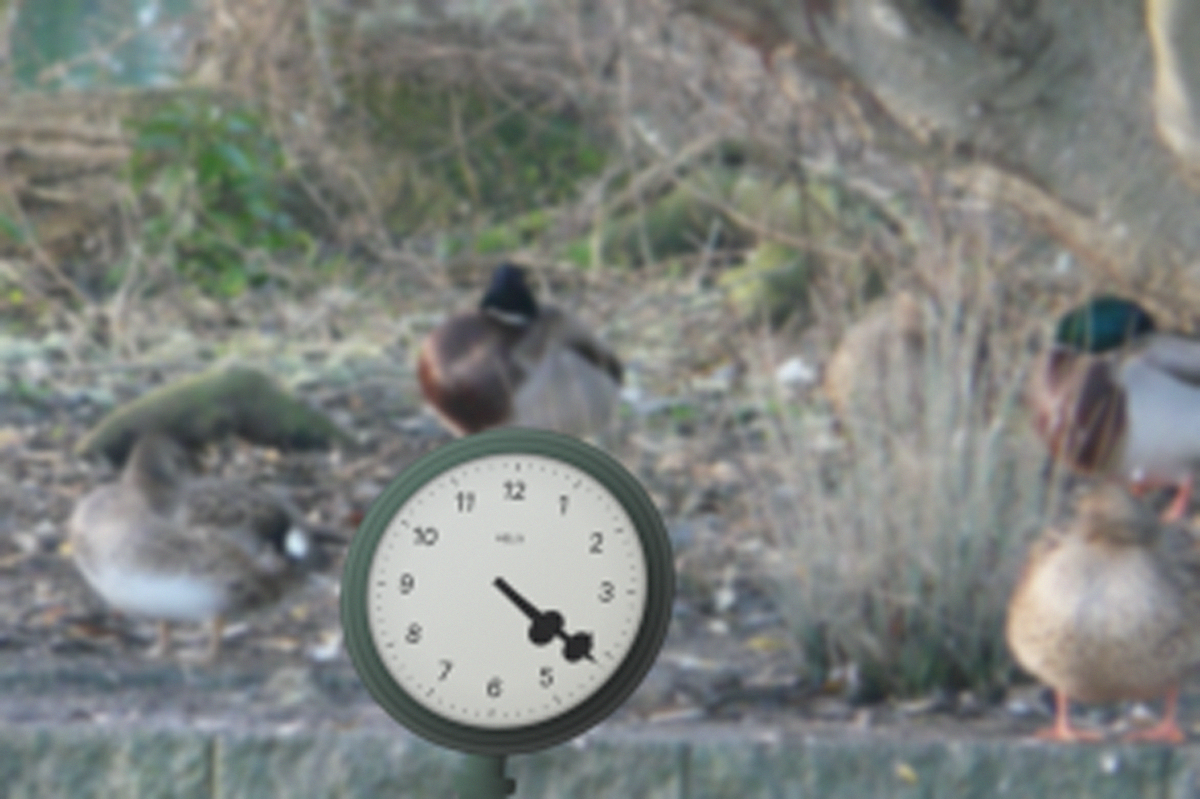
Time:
4.21
